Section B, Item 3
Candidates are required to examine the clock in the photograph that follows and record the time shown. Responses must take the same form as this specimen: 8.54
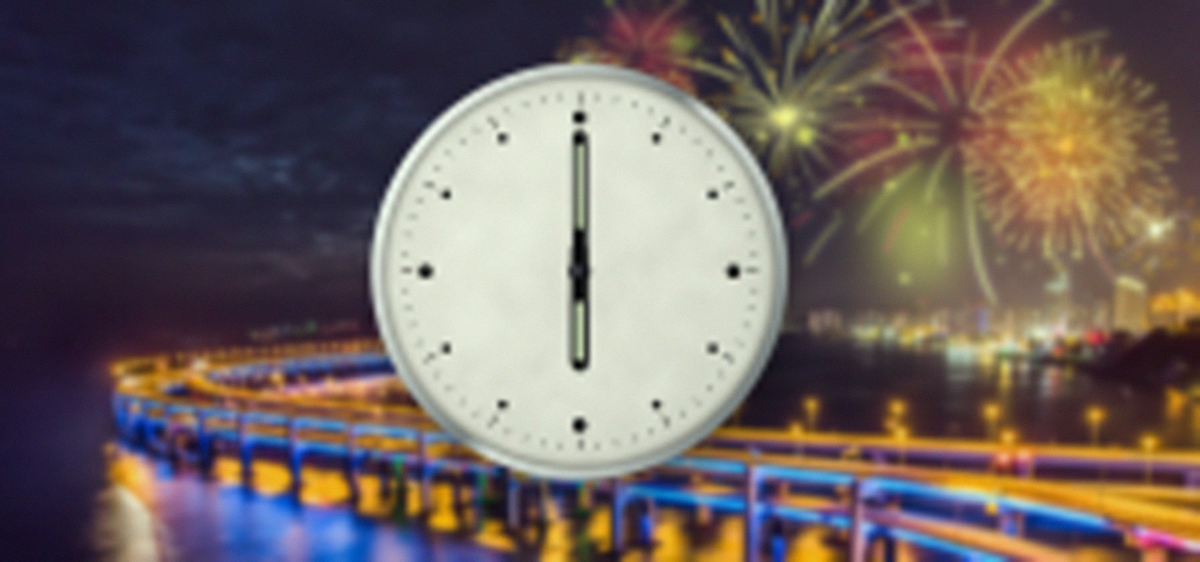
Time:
6.00
